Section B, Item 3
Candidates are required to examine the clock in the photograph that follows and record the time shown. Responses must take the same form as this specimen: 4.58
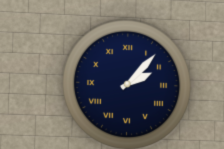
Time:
2.07
